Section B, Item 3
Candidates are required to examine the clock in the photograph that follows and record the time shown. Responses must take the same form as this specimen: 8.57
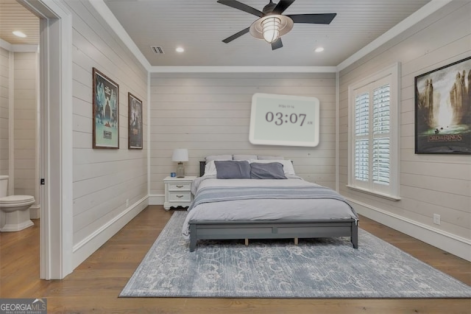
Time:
3.07
